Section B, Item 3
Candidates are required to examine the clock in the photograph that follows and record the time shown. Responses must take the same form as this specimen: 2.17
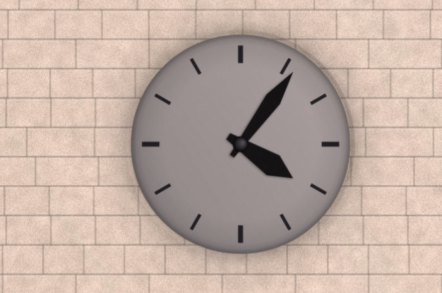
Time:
4.06
